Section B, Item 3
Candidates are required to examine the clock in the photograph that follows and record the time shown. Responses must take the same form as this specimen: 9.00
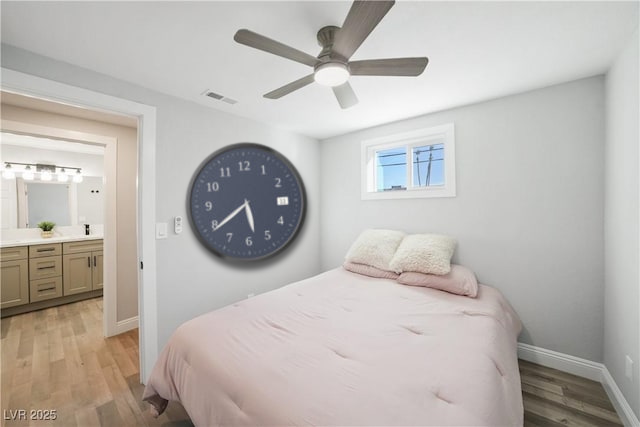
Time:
5.39
